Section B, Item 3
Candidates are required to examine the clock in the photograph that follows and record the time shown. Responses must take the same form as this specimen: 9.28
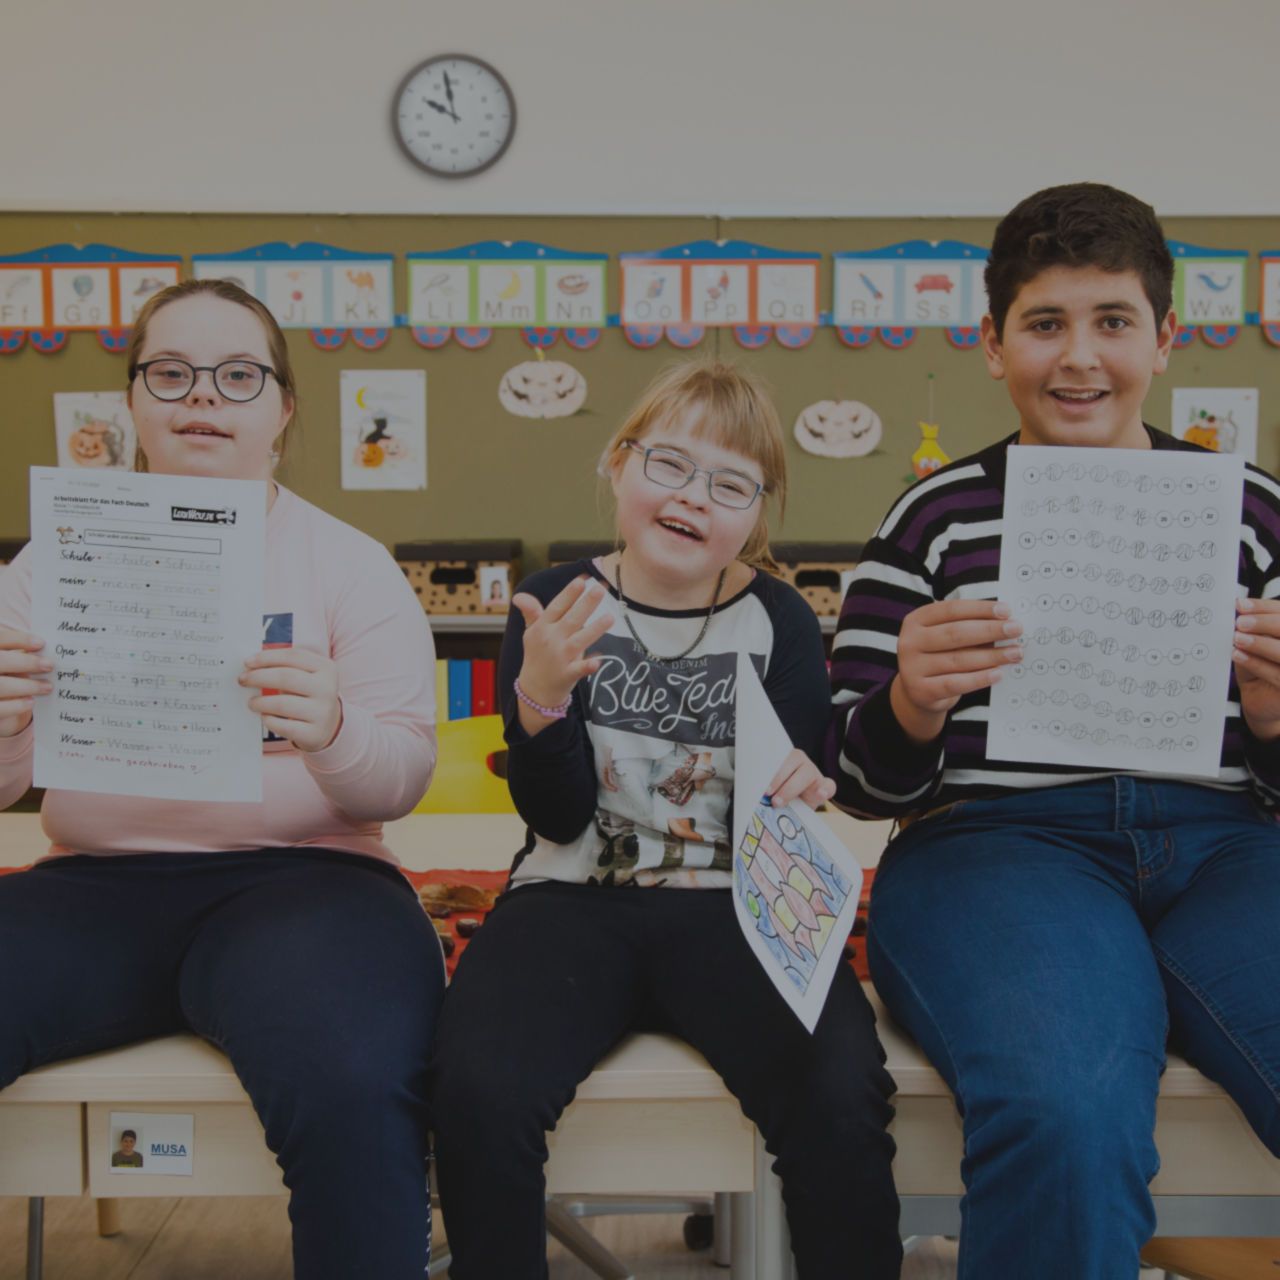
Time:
9.58
